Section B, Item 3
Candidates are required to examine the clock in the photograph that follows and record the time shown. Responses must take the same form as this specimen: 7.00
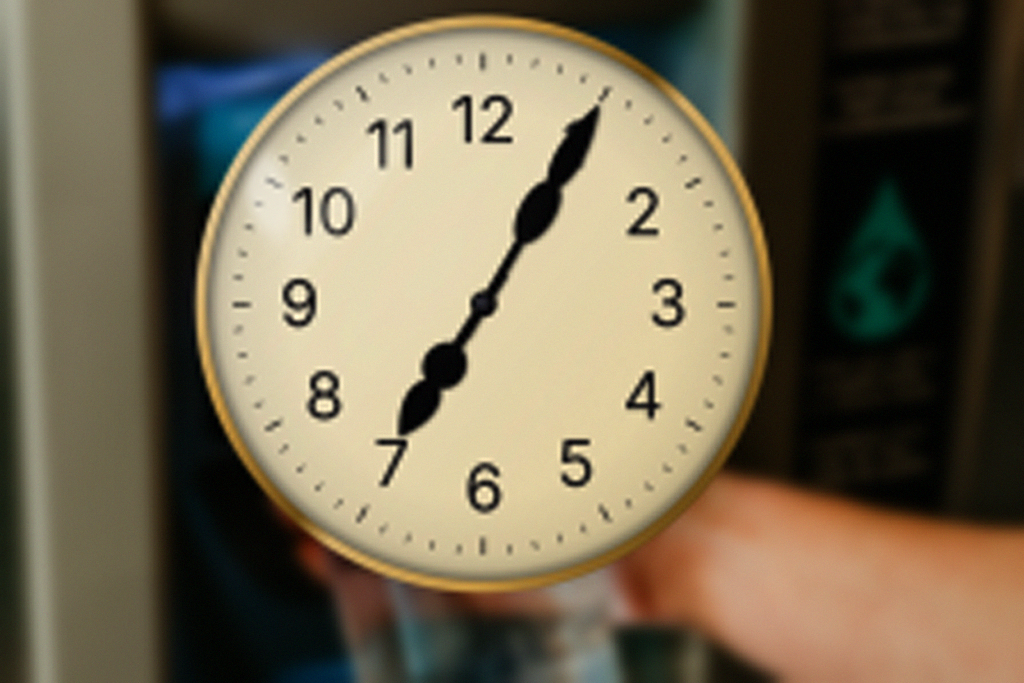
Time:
7.05
